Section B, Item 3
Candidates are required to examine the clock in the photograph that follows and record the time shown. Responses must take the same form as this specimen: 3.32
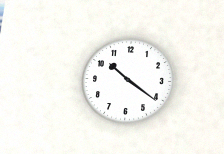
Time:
10.21
